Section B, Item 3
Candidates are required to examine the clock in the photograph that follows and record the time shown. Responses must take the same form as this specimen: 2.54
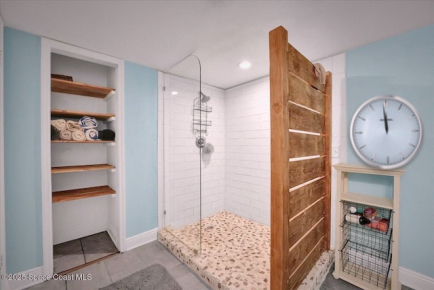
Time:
11.59
